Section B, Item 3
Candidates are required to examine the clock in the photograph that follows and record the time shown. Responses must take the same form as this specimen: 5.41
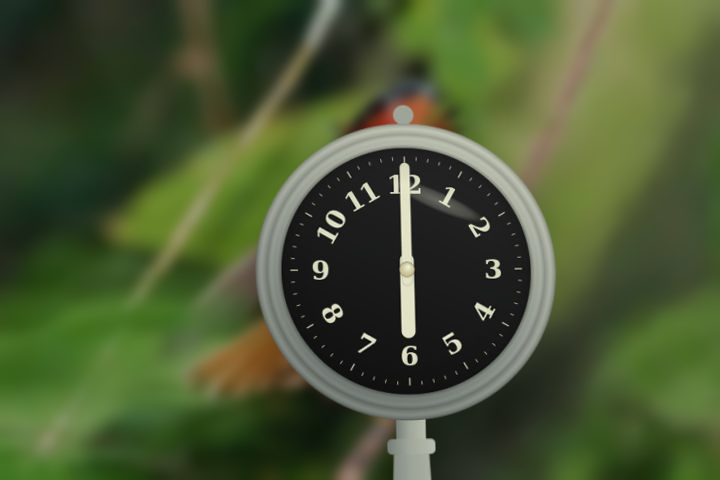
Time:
6.00
